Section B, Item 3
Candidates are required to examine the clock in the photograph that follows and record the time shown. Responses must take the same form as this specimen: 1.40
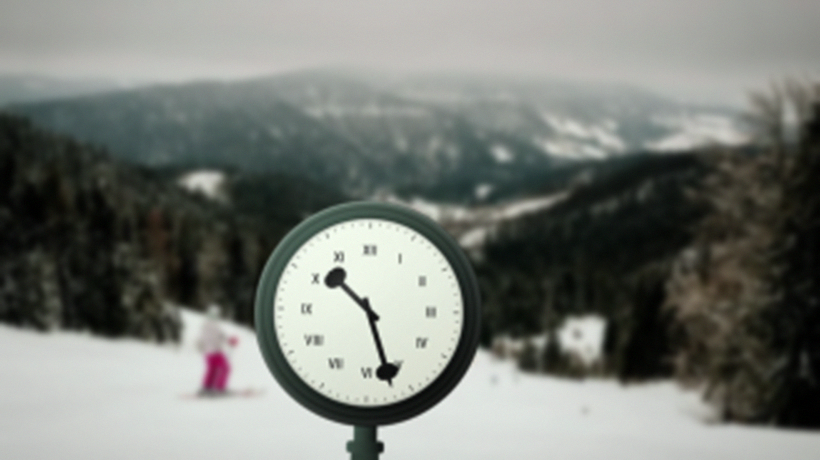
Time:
10.27
